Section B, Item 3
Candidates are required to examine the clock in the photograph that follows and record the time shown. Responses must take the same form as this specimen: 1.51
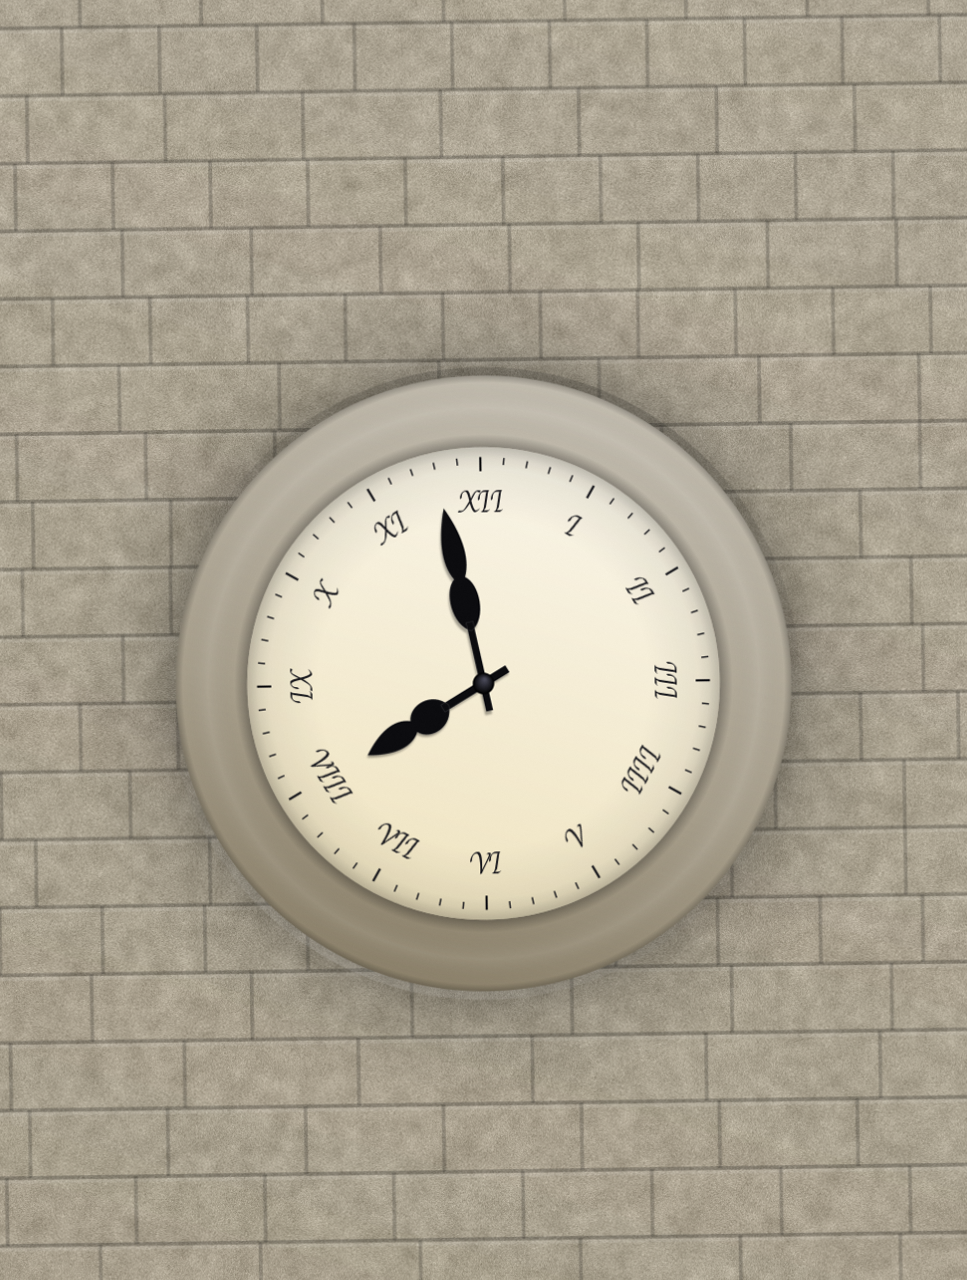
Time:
7.58
